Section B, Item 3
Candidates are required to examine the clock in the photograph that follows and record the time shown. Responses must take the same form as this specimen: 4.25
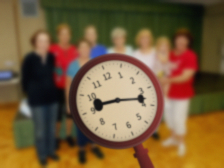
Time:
9.18
